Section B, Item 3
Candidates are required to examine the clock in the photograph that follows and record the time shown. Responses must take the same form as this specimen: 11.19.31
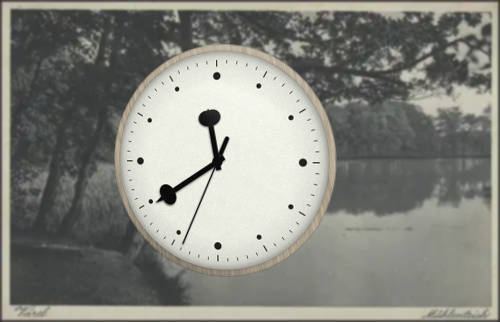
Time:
11.39.34
